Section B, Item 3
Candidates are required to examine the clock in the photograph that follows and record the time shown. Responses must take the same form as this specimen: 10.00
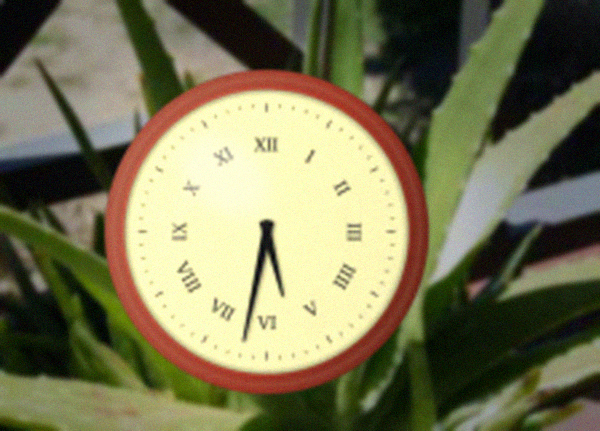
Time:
5.32
